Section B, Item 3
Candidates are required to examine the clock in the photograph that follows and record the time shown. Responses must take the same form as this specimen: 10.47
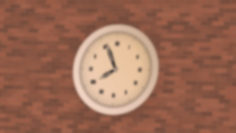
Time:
7.56
